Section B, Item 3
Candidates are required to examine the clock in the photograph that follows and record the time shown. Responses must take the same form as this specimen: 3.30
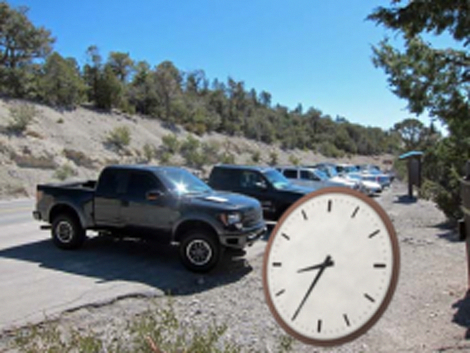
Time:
8.35
